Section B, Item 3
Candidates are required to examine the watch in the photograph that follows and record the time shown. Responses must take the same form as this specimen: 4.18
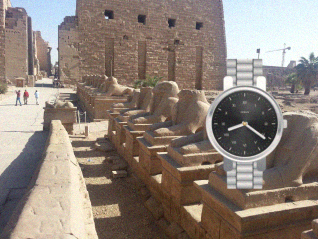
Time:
8.21
